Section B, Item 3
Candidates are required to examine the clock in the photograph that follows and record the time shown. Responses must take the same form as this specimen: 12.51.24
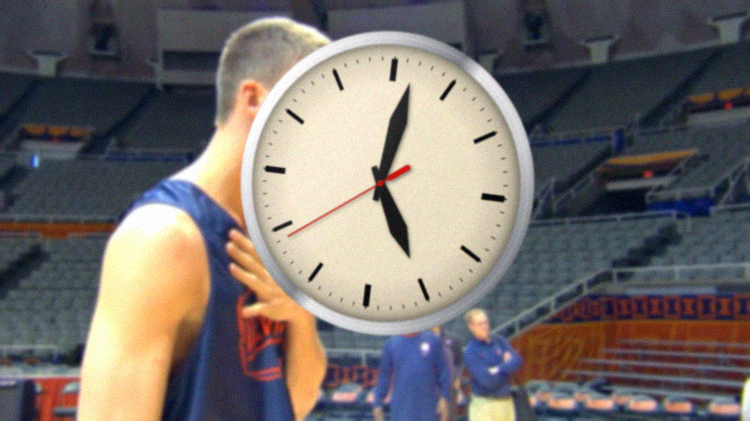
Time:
5.01.39
